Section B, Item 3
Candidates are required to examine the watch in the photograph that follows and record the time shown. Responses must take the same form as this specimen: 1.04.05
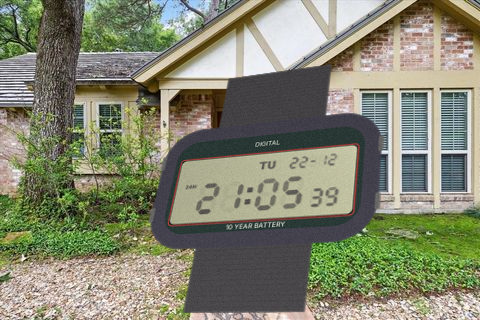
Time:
21.05.39
